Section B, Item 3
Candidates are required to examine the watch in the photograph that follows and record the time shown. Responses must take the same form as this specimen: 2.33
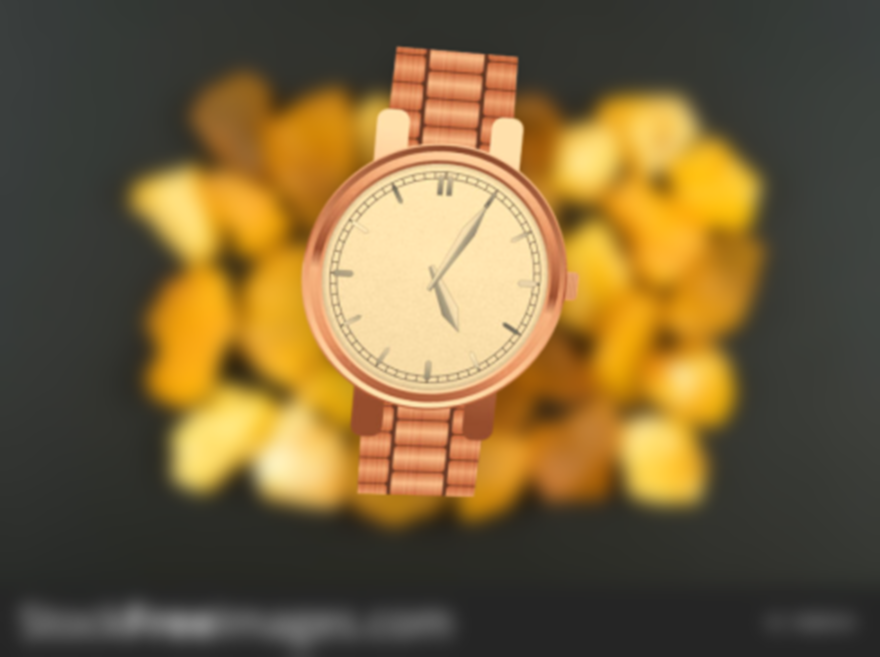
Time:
5.05
